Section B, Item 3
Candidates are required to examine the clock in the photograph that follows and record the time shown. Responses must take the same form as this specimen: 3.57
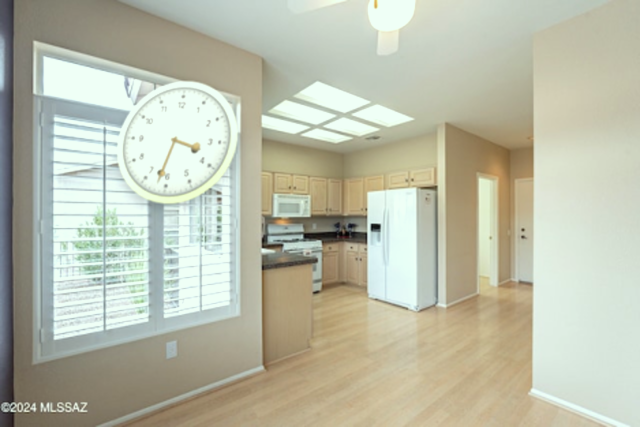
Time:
3.32
